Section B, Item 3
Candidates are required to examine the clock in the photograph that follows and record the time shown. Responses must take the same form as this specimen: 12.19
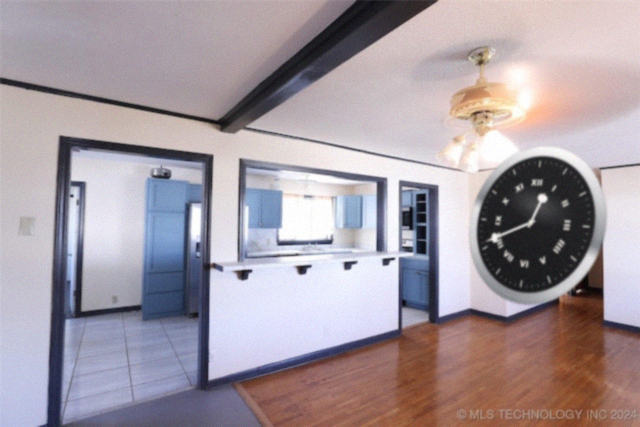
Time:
12.41
